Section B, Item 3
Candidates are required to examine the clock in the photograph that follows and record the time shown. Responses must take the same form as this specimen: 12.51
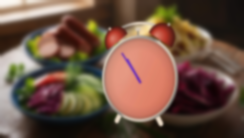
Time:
10.54
